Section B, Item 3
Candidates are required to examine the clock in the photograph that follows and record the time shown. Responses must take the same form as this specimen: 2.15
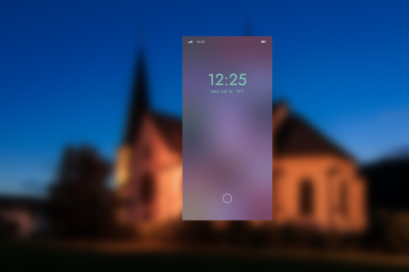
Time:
12.25
